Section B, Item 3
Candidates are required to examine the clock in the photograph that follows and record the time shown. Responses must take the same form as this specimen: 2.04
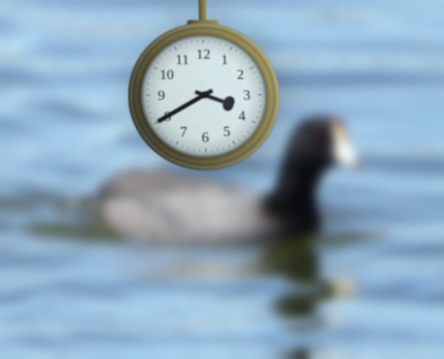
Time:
3.40
